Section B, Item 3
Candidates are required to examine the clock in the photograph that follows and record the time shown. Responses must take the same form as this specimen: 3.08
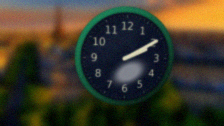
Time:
2.10
